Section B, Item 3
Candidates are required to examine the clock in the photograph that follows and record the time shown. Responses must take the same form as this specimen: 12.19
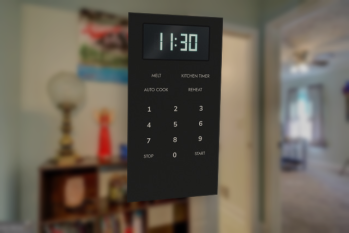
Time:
11.30
